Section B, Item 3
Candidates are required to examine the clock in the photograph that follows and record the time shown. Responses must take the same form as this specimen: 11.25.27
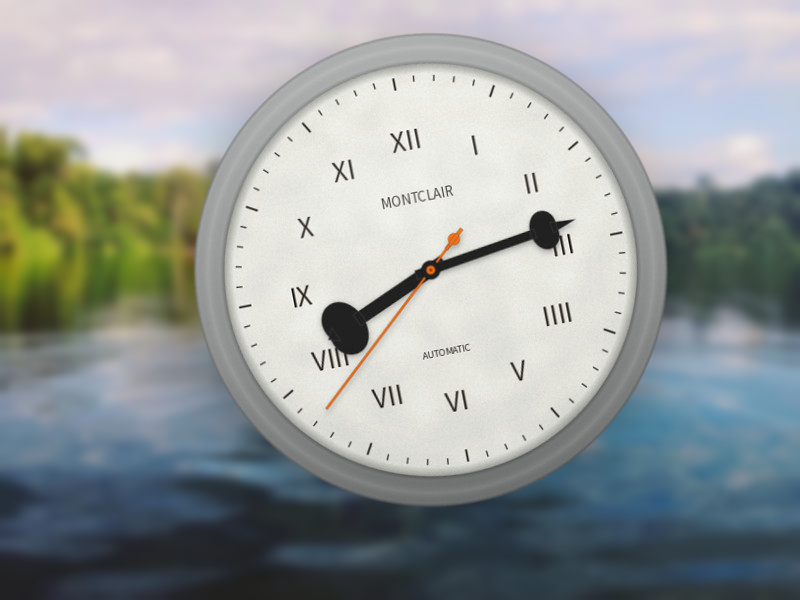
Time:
8.13.38
